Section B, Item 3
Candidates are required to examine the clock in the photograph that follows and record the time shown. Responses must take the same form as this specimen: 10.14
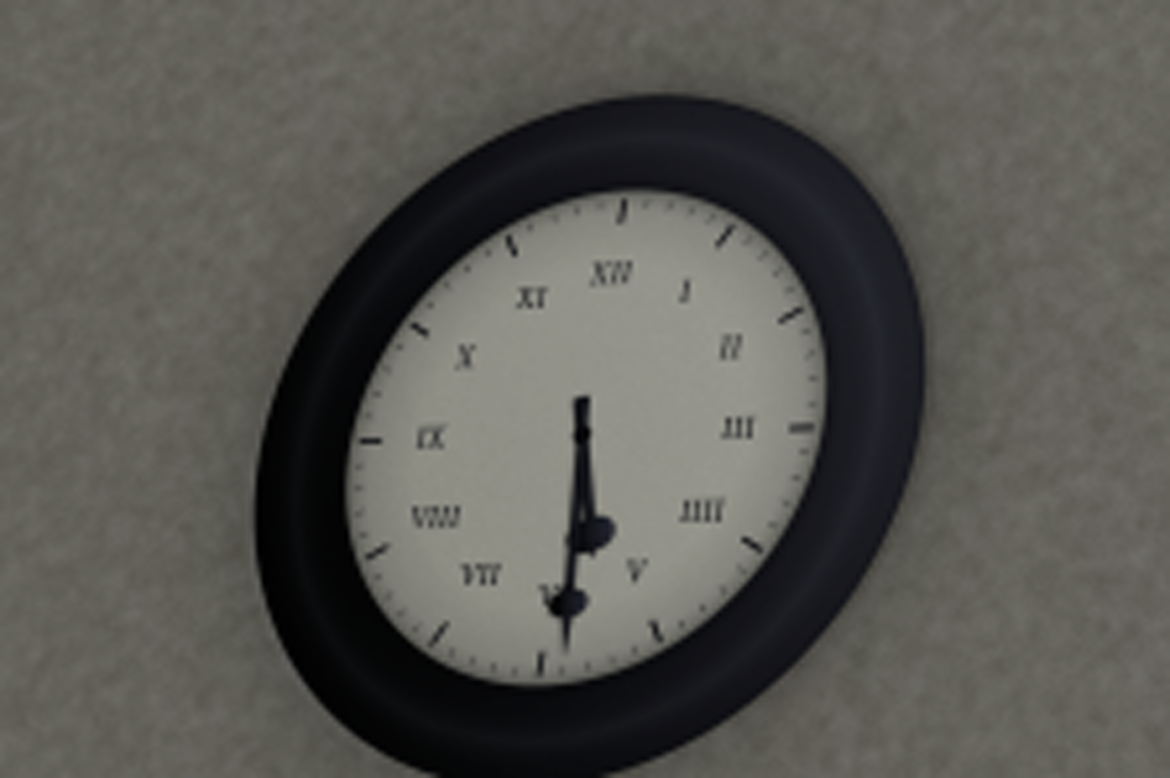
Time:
5.29
